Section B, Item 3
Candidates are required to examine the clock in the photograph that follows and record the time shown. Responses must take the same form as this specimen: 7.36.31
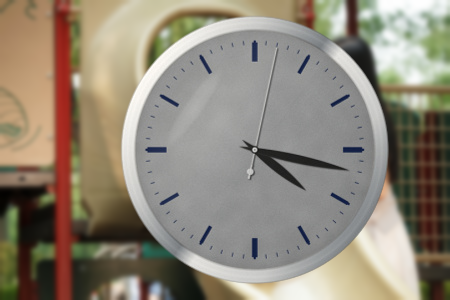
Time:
4.17.02
